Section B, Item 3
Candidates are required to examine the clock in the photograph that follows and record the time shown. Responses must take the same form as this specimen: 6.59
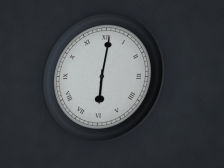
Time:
6.01
